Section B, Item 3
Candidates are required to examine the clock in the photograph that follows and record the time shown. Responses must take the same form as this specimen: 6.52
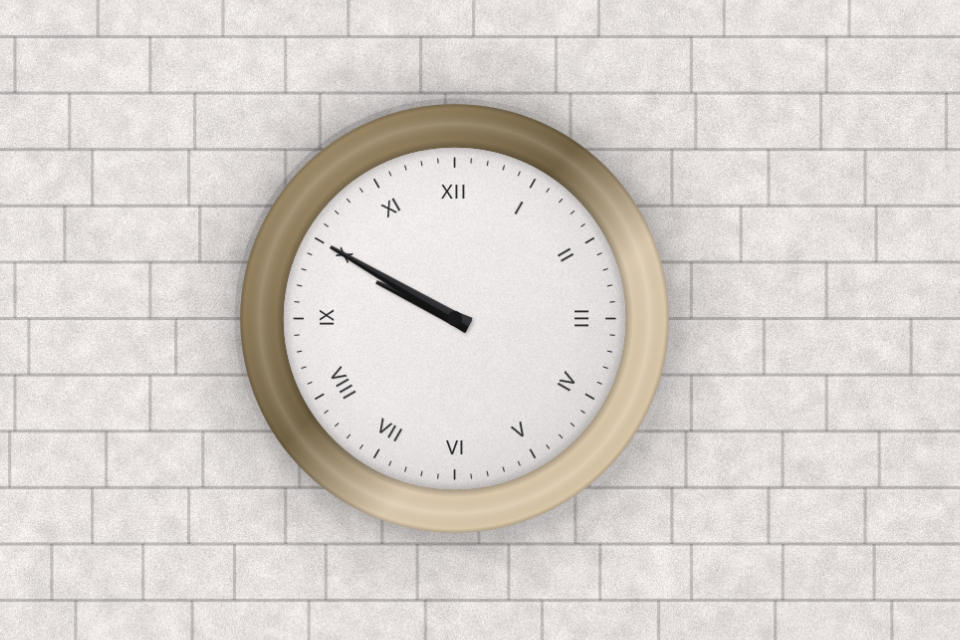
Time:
9.50
